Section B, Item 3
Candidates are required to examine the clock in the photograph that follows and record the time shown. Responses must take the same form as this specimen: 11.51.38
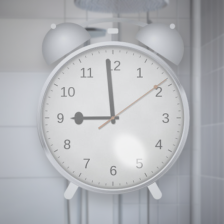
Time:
8.59.09
